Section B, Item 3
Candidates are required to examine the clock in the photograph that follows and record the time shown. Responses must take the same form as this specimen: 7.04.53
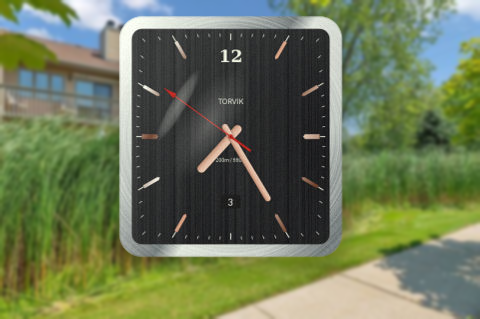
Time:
7.24.51
